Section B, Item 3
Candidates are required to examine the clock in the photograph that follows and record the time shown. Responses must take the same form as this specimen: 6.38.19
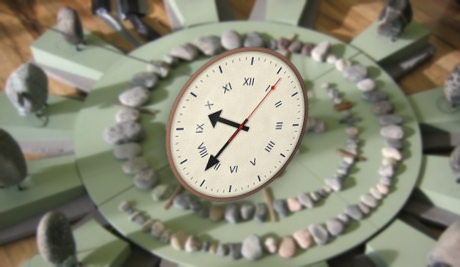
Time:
9.36.06
